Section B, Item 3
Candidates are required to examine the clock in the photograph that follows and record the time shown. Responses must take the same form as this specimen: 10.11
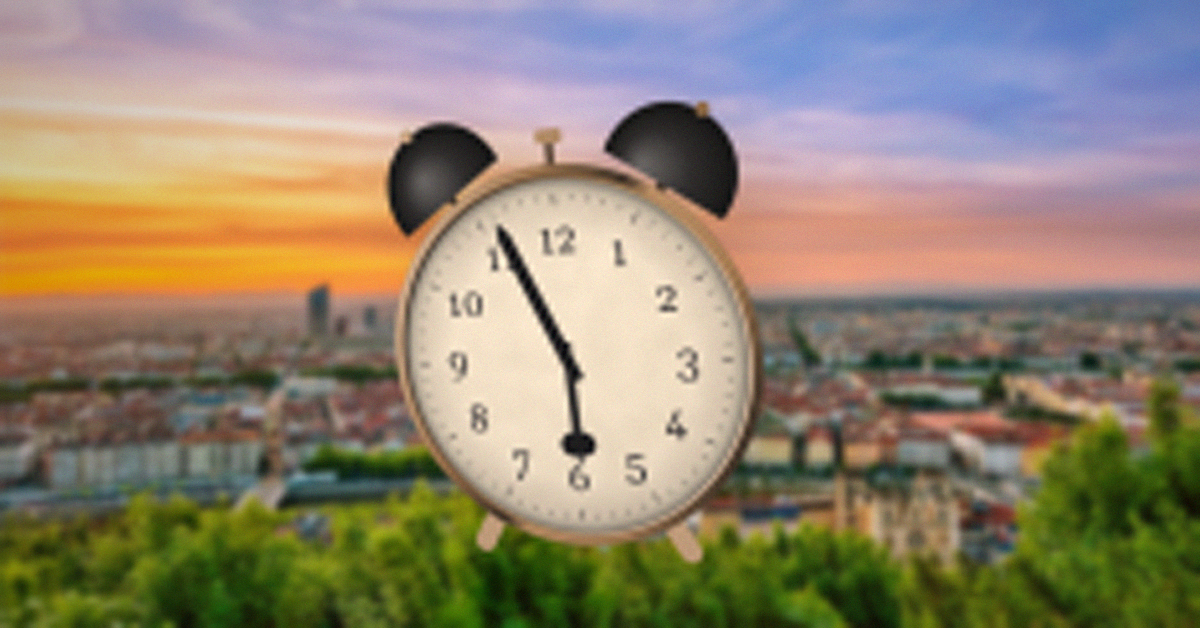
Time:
5.56
